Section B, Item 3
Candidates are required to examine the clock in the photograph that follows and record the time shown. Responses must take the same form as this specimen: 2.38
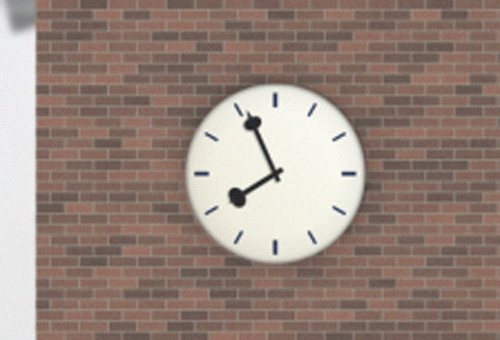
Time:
7.56
